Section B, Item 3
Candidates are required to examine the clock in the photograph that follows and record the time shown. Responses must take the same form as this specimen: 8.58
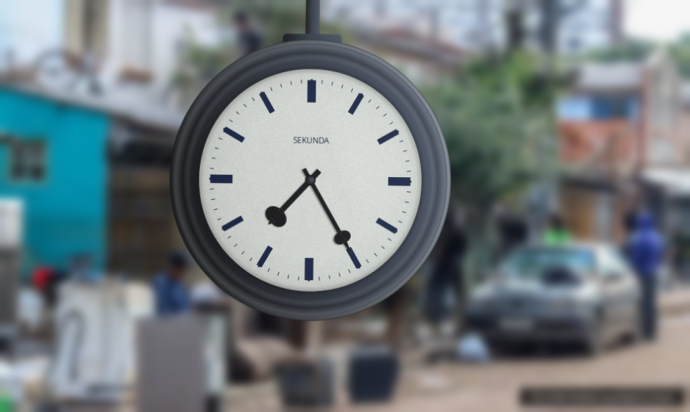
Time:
7.25
